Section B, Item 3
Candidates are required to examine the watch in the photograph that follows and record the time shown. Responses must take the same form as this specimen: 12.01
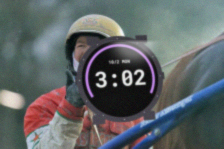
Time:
3.02
